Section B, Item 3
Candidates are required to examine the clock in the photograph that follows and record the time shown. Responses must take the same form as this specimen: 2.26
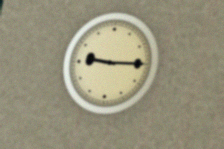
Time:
9.15
